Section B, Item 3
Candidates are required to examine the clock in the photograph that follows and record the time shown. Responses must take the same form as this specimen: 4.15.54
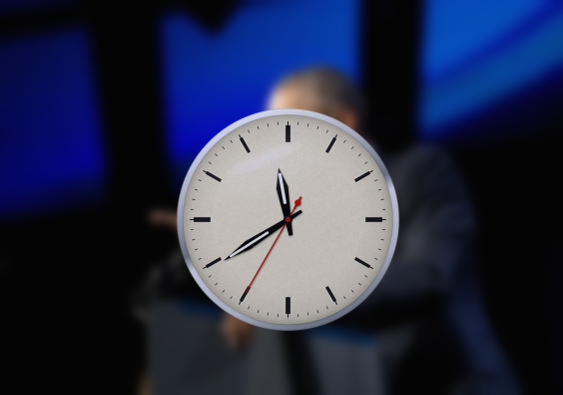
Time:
11.39.35
